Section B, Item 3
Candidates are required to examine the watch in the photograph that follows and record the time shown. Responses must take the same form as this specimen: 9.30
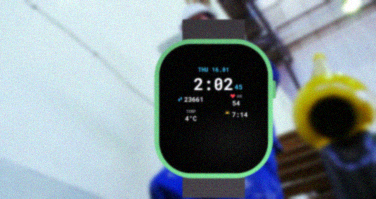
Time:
2.02
